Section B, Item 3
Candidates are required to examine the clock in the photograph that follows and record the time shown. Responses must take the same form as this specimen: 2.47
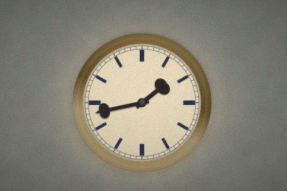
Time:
1.43
